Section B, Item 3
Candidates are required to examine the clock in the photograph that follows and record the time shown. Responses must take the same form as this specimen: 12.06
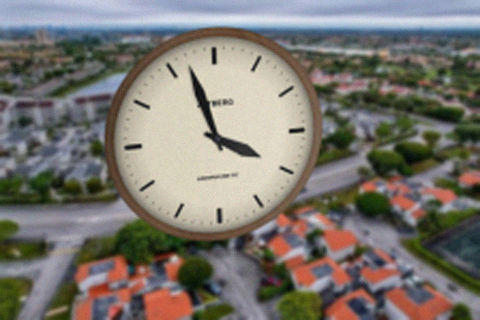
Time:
3.57
